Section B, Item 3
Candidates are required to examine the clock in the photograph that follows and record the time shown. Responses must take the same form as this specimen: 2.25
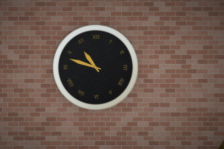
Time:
10.48
